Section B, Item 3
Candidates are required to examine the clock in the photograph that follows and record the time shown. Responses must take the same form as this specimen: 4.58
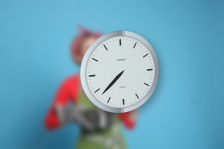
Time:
7.38
